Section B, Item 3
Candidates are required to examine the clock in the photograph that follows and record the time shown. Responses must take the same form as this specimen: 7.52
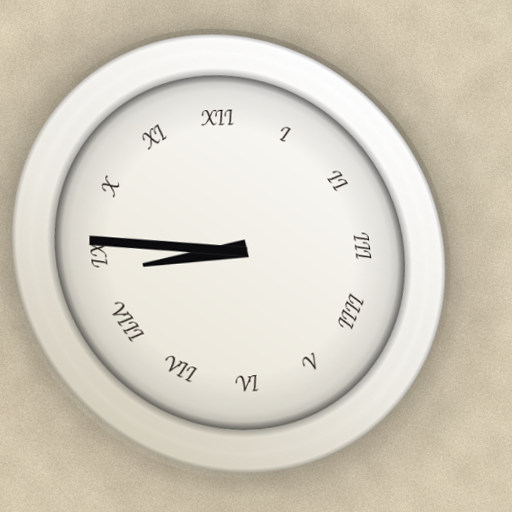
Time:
8.46
